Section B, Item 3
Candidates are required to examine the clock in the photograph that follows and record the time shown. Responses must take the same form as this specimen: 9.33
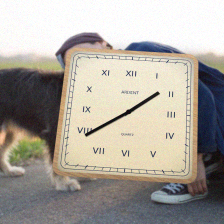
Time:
1.39
